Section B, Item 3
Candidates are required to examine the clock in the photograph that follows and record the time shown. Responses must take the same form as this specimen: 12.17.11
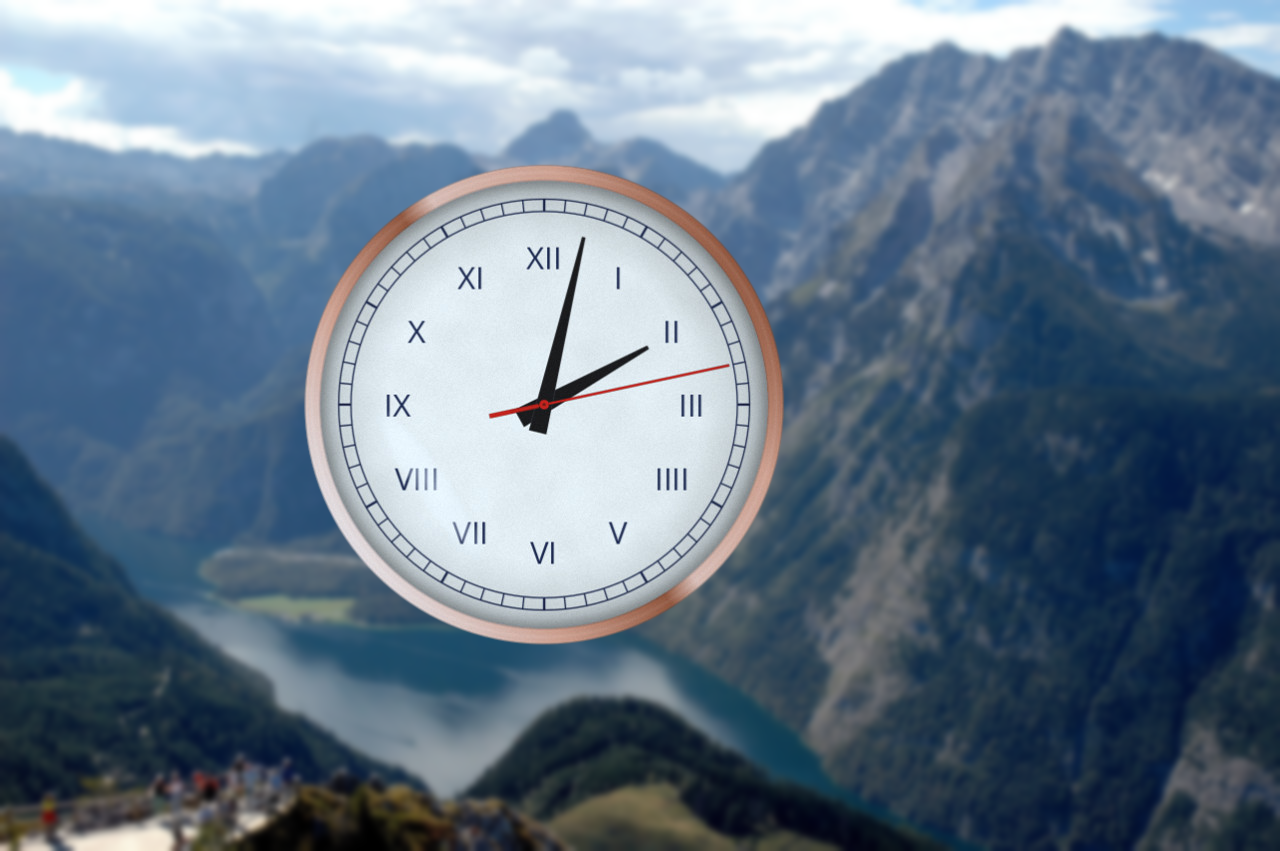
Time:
2.02.13
